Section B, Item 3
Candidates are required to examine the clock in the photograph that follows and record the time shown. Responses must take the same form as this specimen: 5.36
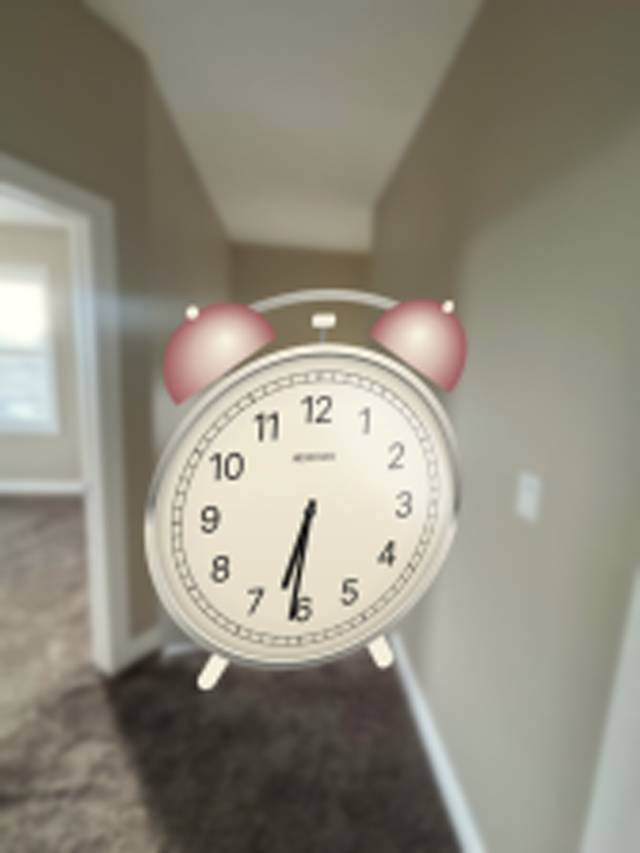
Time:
6.31
